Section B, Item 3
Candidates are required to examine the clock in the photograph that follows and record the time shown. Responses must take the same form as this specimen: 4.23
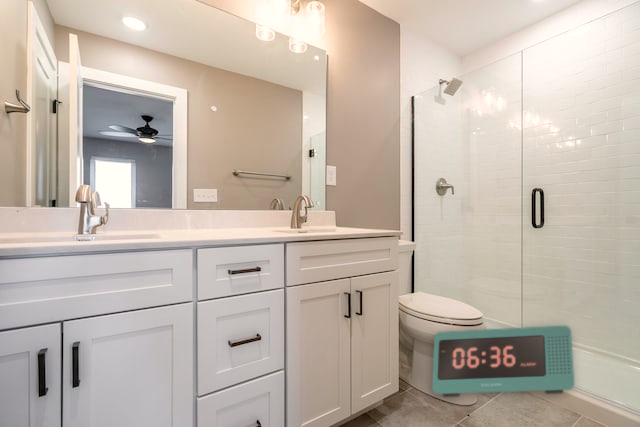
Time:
6.36
